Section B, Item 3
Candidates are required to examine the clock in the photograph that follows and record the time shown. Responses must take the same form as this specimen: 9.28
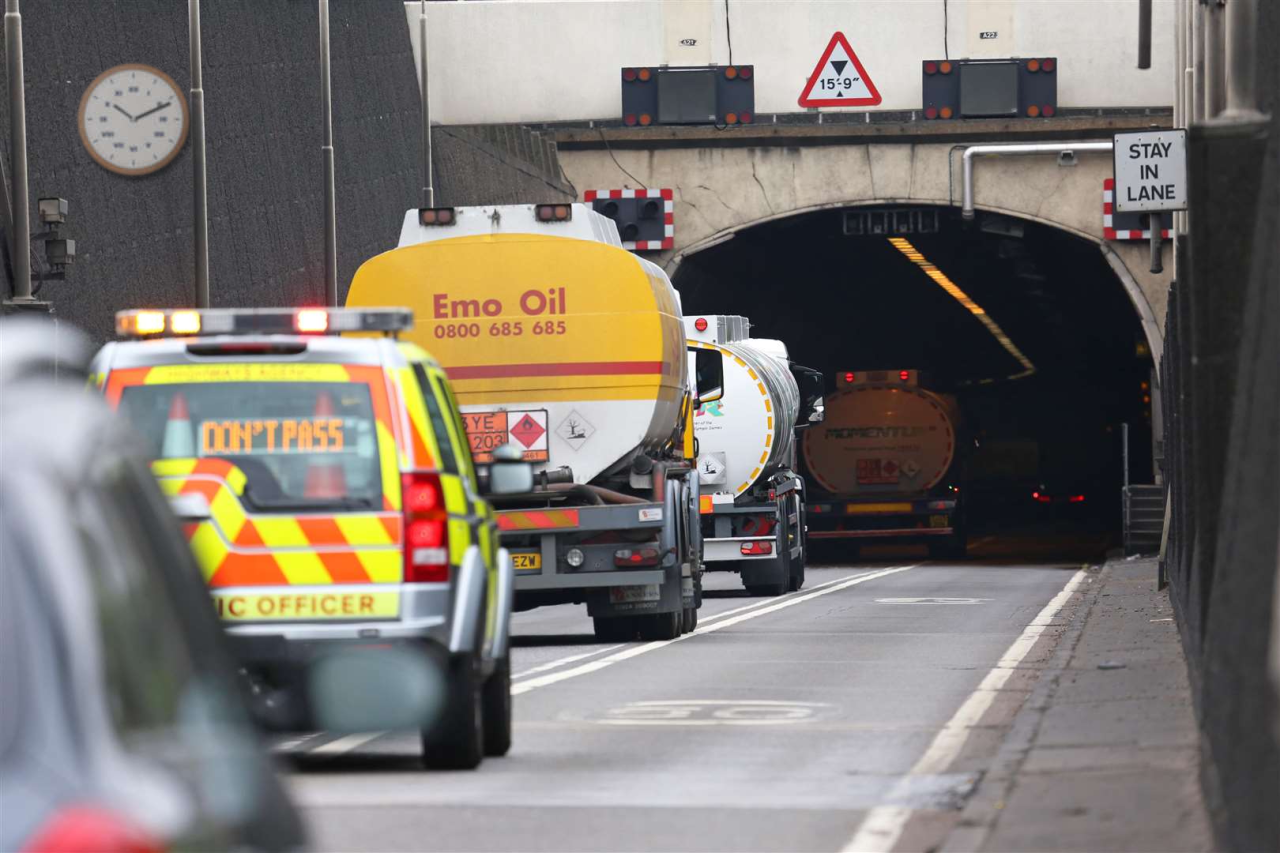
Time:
10.11
